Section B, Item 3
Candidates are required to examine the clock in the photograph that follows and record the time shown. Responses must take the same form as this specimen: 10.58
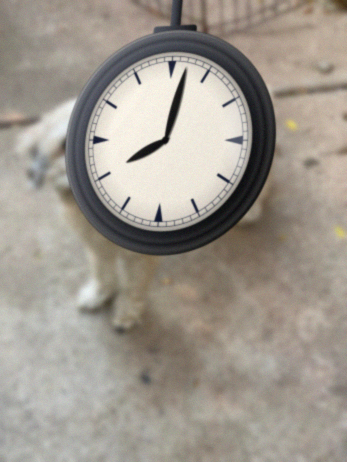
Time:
8.02
